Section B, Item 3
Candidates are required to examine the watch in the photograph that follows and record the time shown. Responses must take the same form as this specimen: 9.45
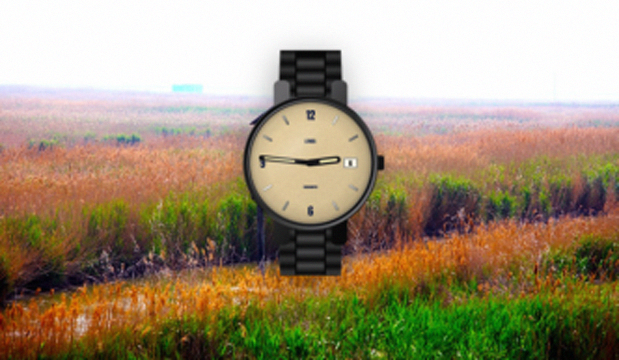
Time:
2.46
